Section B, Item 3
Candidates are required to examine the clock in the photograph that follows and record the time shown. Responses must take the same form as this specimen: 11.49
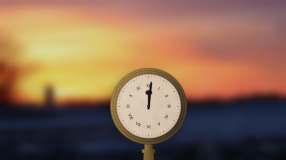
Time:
12.01
